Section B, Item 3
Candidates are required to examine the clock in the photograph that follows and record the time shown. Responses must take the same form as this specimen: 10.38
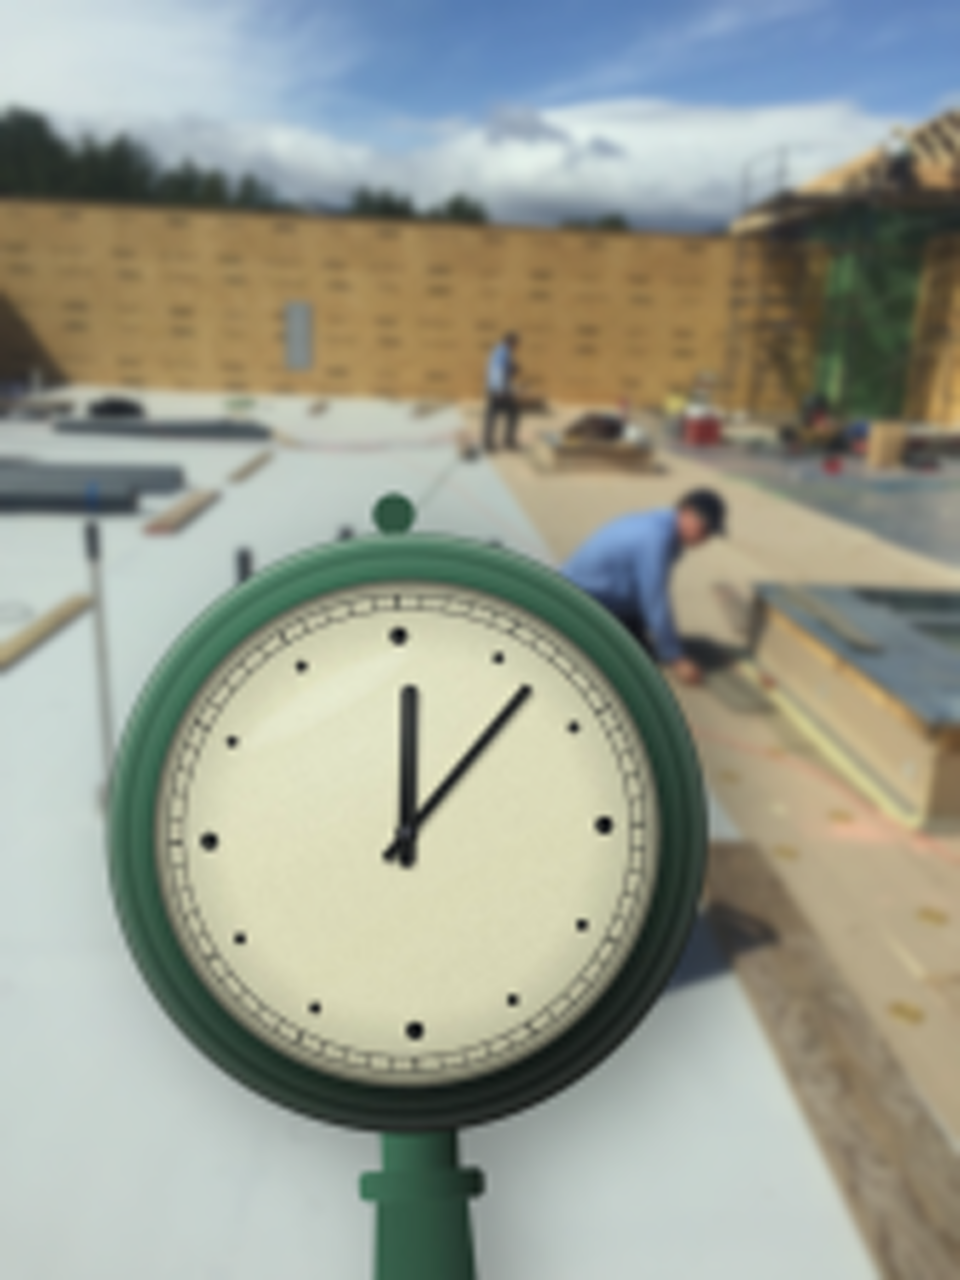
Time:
12.07
